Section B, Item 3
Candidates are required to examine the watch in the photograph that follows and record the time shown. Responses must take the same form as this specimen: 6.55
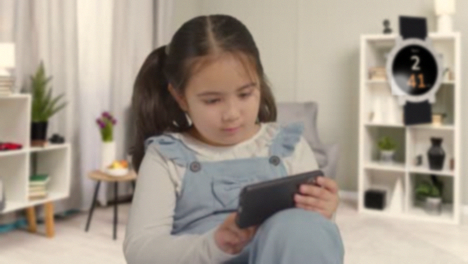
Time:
2.41
